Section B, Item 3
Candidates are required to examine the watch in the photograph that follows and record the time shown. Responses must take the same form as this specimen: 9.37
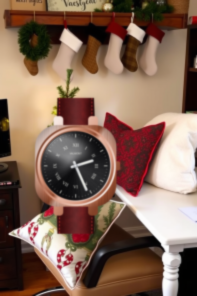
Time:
2.26
